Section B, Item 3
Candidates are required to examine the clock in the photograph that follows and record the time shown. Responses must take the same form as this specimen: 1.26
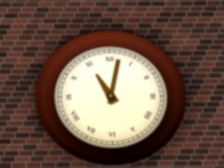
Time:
11.02
